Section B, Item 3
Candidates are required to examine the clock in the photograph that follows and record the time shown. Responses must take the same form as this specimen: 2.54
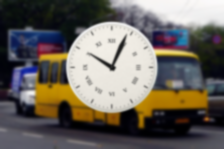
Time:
10.04
